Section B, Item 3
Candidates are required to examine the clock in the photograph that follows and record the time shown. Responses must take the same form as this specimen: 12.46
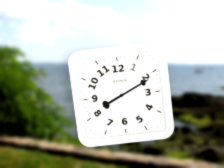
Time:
8.11
